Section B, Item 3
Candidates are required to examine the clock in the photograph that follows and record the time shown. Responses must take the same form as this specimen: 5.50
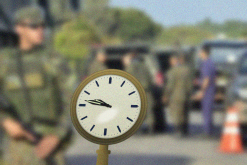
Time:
9.47
